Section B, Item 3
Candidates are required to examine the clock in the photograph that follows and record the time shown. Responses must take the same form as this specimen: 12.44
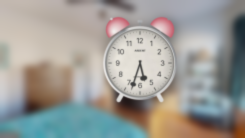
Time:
5.33
